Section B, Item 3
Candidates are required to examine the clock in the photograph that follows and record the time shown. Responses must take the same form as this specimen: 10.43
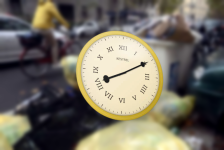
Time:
8.10
